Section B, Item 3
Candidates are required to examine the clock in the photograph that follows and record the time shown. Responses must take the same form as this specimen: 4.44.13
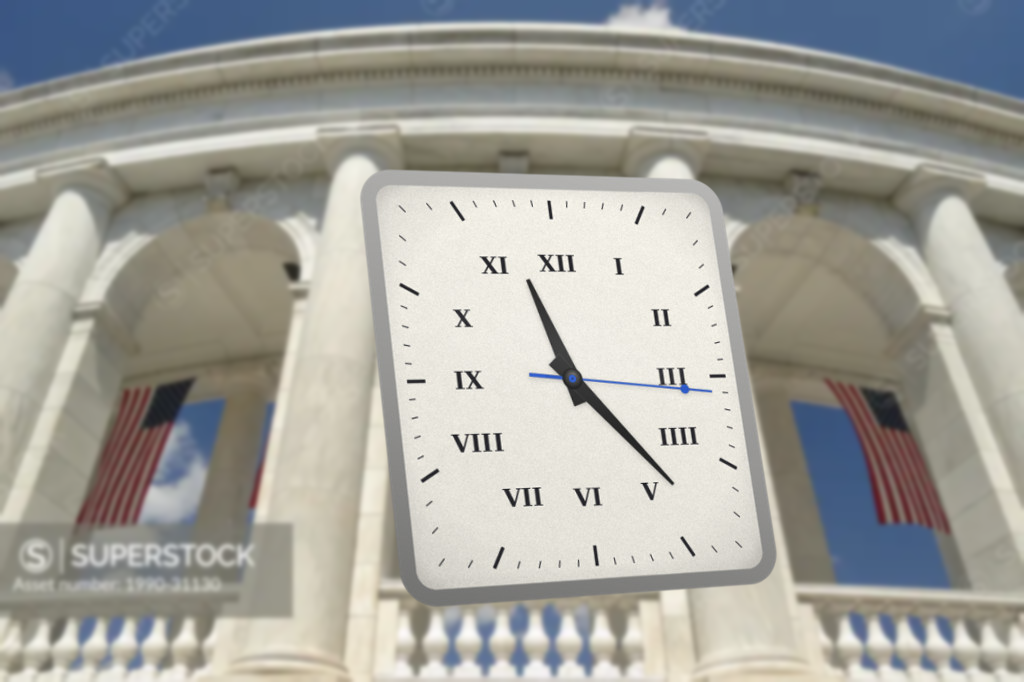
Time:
11.23.16
